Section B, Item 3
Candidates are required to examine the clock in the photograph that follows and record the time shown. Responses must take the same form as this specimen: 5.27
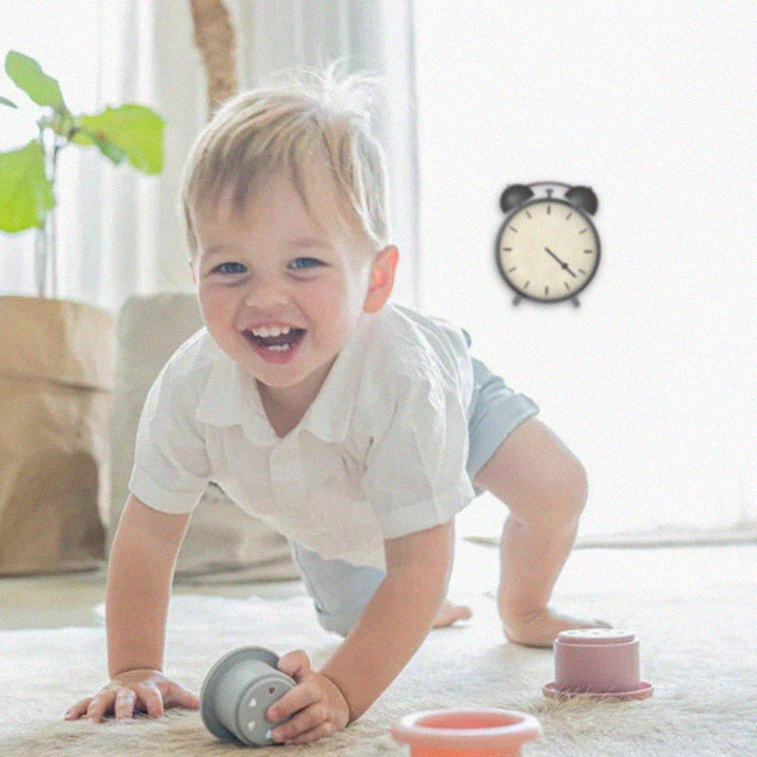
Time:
4.22
